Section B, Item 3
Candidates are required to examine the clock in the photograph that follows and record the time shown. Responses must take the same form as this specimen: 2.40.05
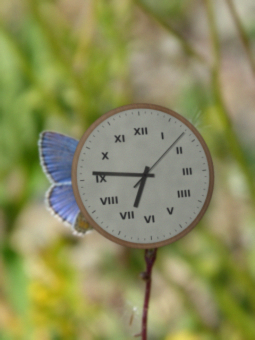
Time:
6.46.08
